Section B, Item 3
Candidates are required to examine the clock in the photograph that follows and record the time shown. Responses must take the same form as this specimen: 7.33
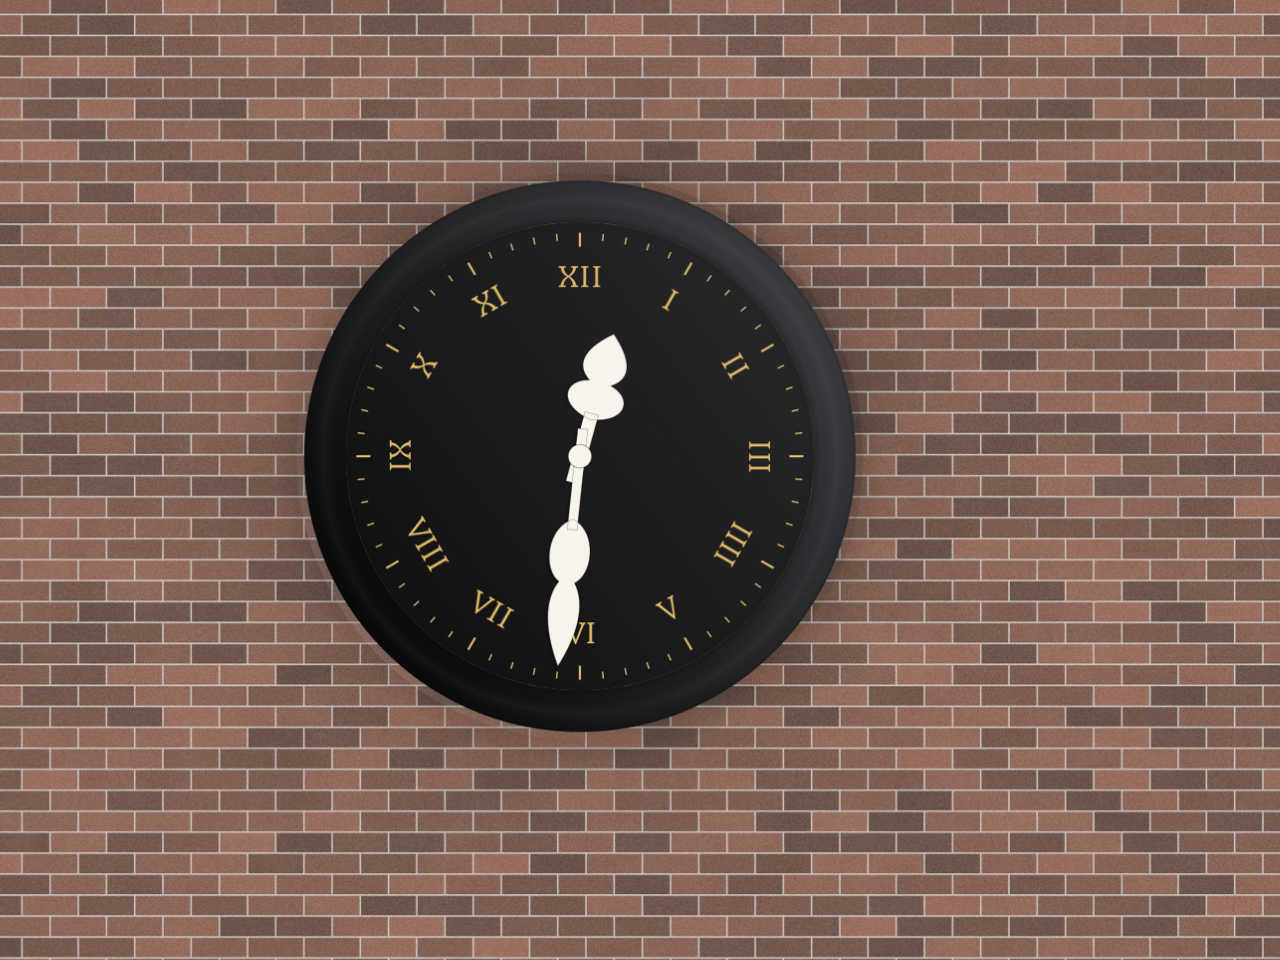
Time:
12.31
